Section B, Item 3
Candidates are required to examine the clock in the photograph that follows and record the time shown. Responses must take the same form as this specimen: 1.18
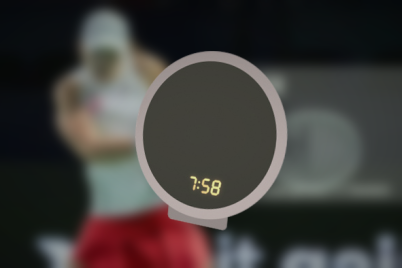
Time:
7.58
